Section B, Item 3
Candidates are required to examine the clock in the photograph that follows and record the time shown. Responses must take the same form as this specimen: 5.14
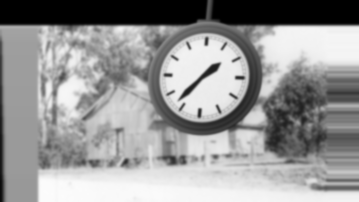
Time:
1.37
